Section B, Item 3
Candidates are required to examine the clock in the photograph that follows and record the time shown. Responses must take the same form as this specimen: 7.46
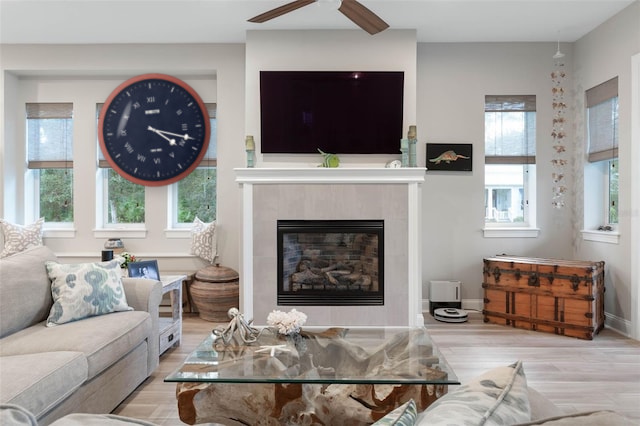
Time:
4.18
